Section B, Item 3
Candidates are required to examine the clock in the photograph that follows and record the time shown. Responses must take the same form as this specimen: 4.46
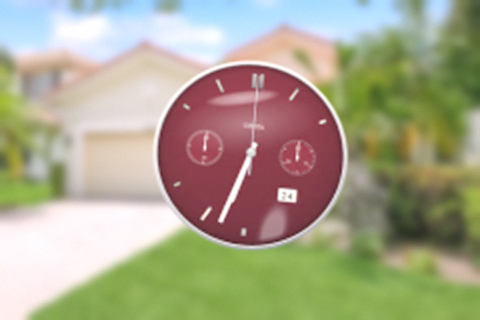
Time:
6.33
